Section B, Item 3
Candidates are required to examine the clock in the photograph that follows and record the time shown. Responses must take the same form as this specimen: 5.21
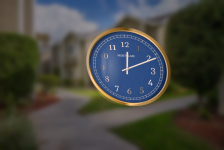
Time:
12.11
